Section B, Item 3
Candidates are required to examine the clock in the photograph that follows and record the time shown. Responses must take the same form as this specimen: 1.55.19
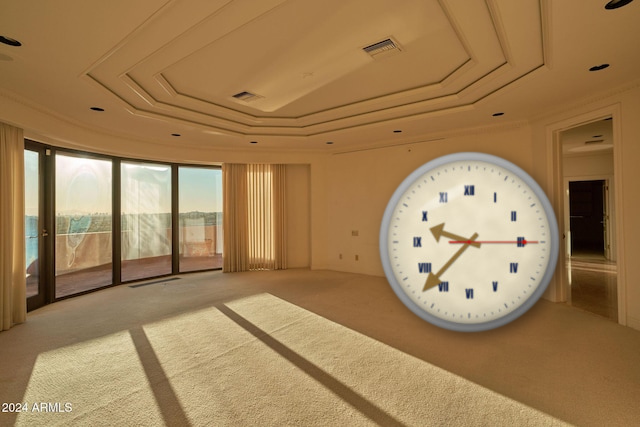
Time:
9.37.15
